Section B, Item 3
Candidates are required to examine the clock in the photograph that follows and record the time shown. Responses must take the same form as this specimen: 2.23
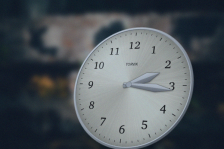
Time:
2.16
